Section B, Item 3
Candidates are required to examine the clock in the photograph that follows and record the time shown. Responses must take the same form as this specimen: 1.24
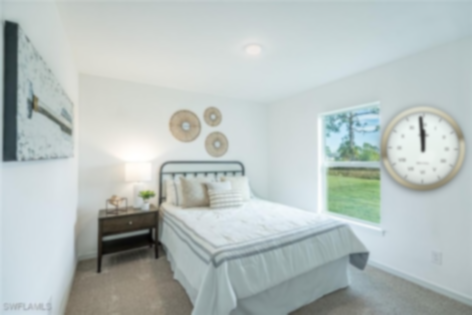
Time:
11.59
